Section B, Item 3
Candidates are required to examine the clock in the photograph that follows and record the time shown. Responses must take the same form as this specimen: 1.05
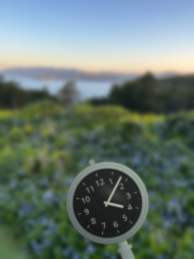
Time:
4.08
